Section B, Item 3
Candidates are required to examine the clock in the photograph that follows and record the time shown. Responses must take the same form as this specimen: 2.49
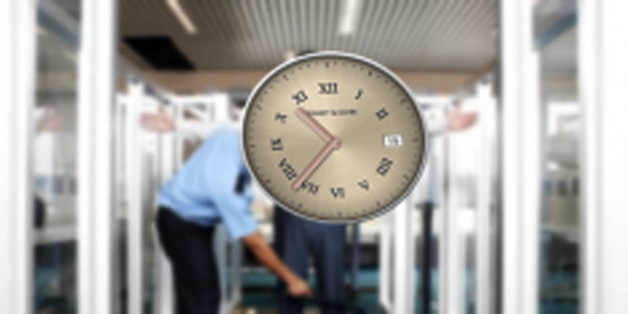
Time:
10.37
